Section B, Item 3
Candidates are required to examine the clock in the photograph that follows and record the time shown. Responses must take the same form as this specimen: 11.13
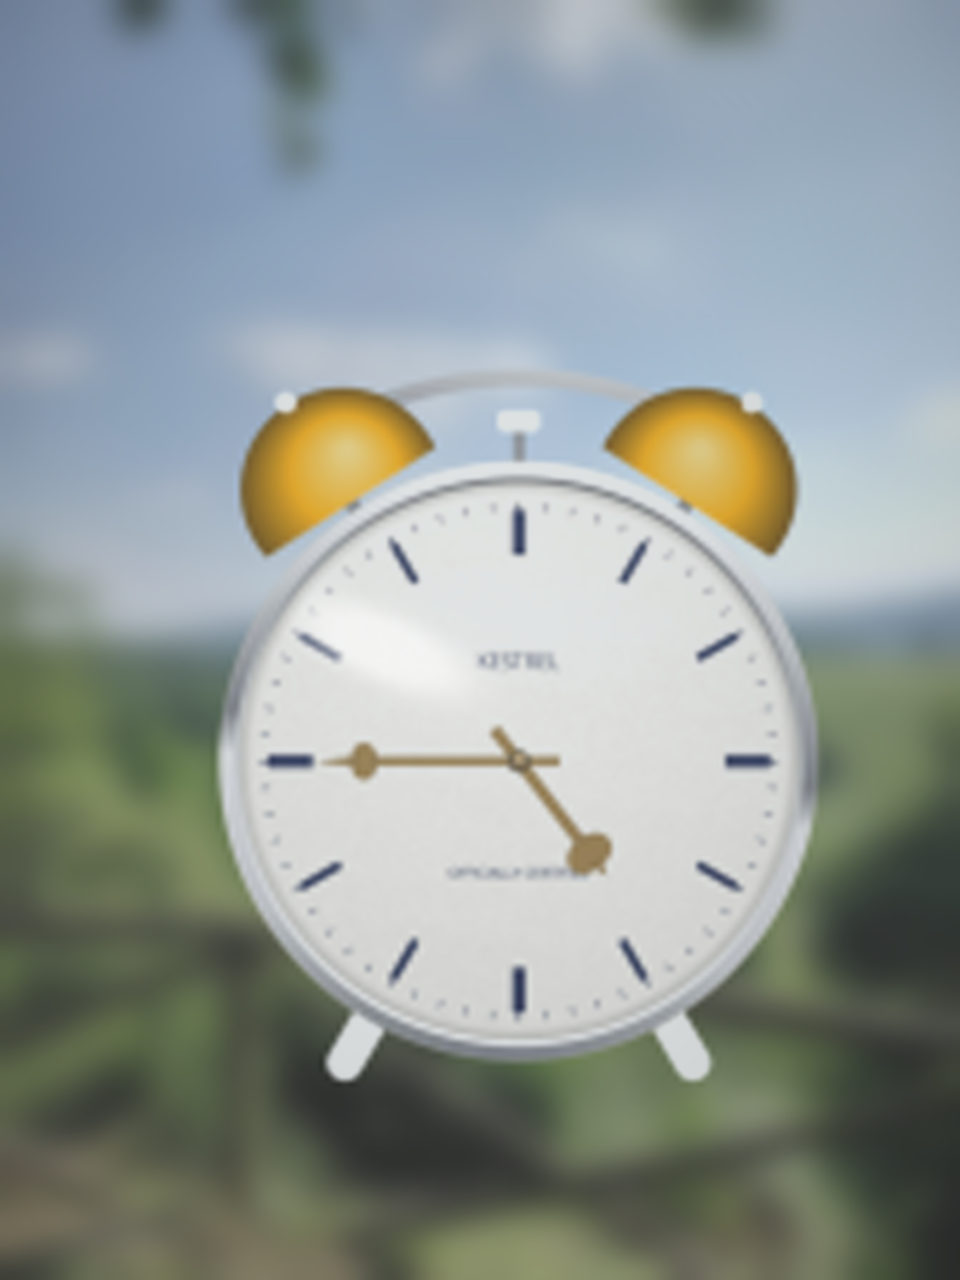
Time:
4.45
